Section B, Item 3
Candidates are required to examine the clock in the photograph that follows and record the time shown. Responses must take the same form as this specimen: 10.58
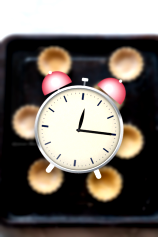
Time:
12.15
